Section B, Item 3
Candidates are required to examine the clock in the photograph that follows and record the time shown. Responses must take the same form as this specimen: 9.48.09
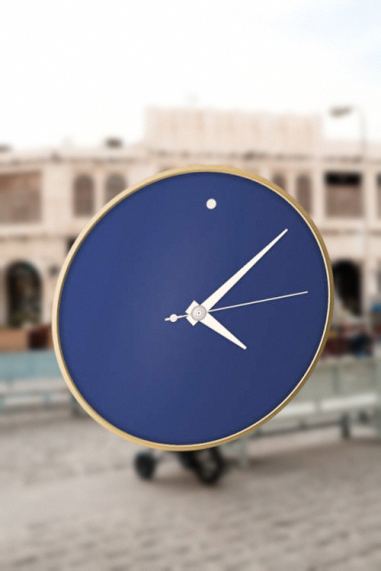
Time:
4.07.13
